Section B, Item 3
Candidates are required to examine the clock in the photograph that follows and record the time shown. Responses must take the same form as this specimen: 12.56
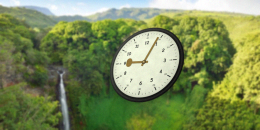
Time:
9.04
